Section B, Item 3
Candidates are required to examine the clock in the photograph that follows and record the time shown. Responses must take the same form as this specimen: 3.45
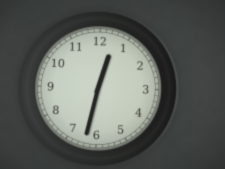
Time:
12.32
